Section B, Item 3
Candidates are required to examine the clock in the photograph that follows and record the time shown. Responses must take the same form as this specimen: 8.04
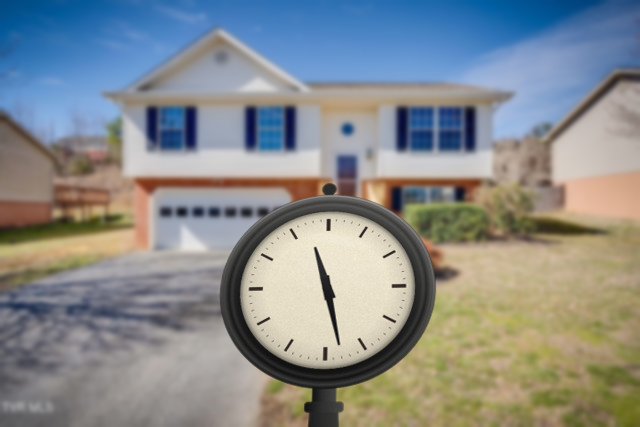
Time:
11.28
